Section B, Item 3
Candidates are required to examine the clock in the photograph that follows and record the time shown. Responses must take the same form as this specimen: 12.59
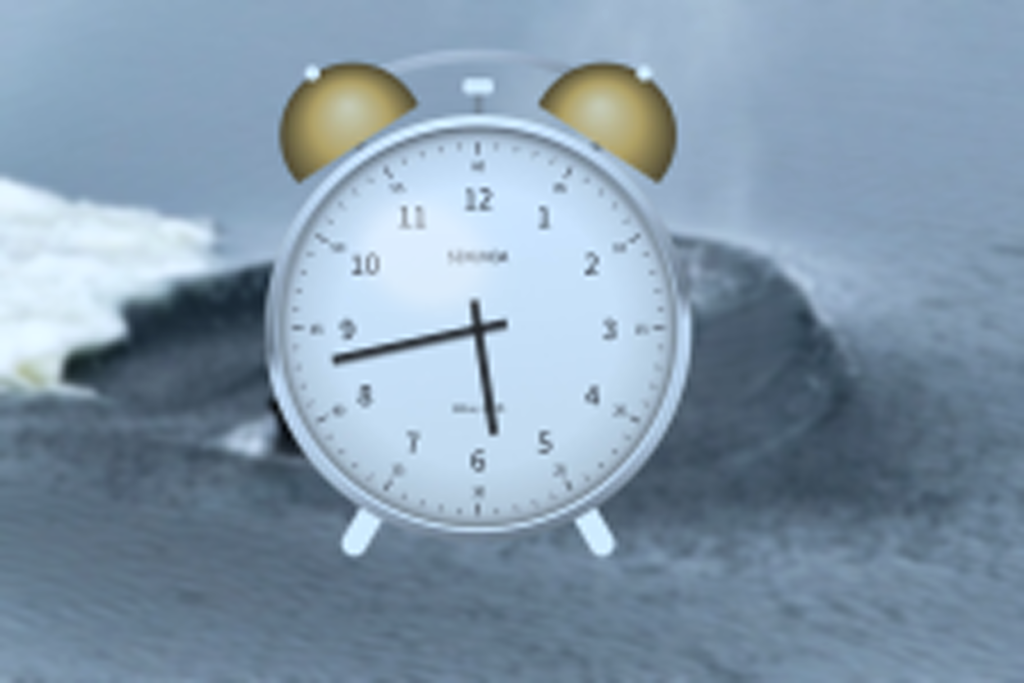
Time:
5.43
